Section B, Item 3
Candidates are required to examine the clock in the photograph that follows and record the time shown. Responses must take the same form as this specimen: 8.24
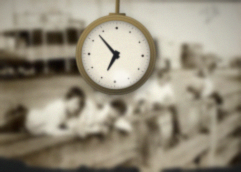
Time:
6.53
